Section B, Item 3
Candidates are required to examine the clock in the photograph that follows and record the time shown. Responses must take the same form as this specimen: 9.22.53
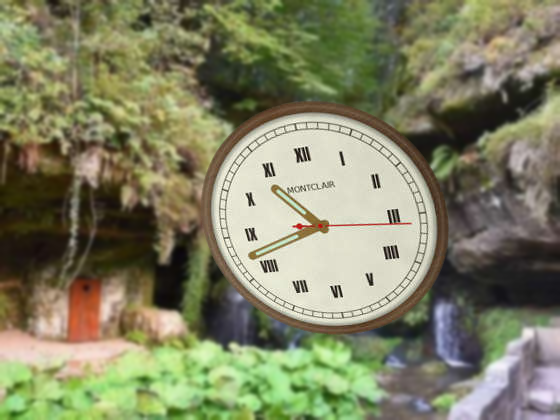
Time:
10.42.16
